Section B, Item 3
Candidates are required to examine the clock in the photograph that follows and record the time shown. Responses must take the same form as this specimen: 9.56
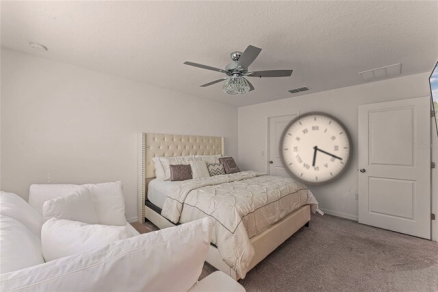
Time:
6.19
